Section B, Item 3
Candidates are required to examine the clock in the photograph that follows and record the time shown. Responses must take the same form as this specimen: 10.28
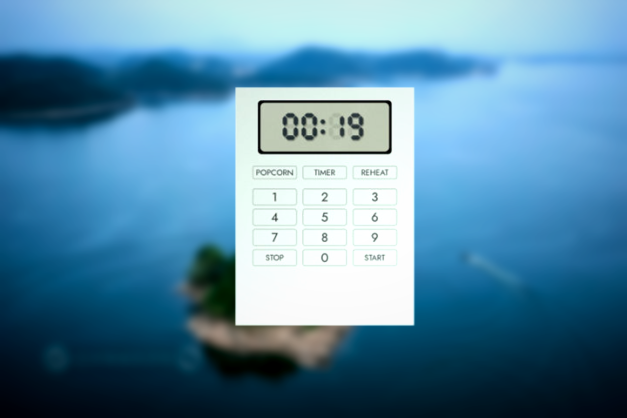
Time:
0.19
